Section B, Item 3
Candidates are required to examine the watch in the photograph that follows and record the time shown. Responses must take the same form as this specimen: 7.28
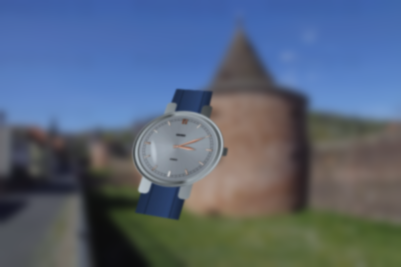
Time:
3.10
